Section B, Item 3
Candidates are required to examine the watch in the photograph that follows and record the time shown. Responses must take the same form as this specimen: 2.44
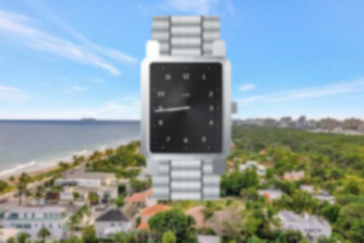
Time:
8.44
